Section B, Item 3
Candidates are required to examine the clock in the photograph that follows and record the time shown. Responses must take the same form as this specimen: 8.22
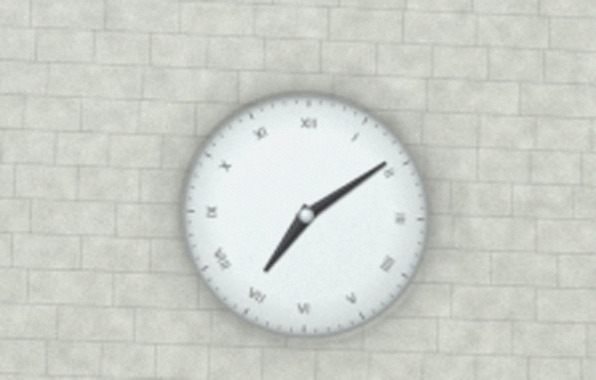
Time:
7.09
